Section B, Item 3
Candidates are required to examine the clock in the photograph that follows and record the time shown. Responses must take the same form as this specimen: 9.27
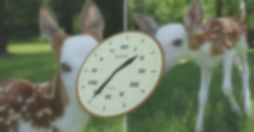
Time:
1.35
